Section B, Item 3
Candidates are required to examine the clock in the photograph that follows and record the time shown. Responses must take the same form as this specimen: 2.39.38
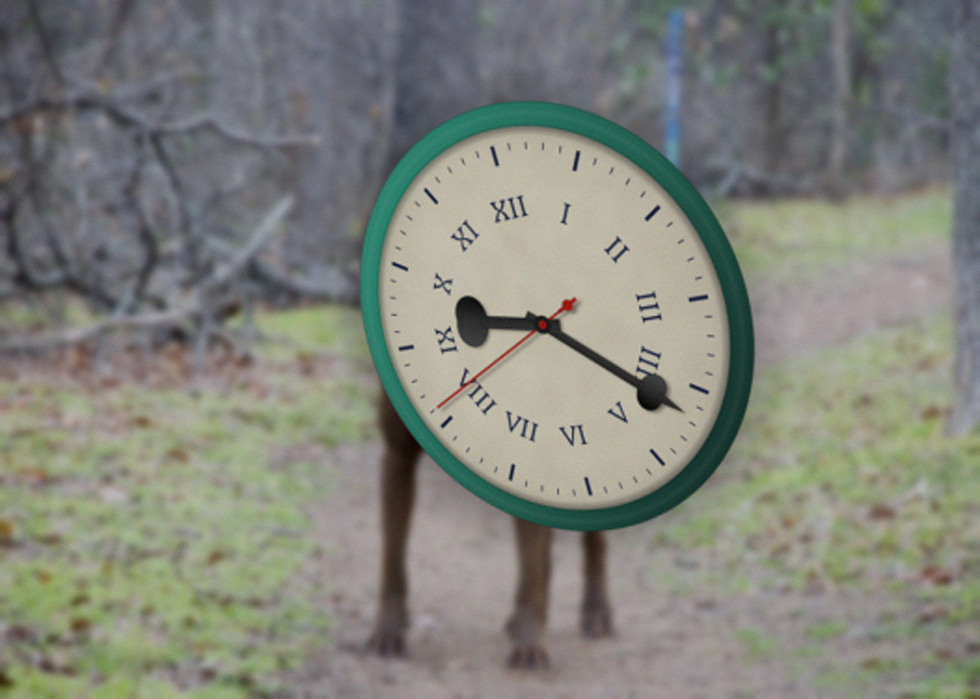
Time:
9.21.41
